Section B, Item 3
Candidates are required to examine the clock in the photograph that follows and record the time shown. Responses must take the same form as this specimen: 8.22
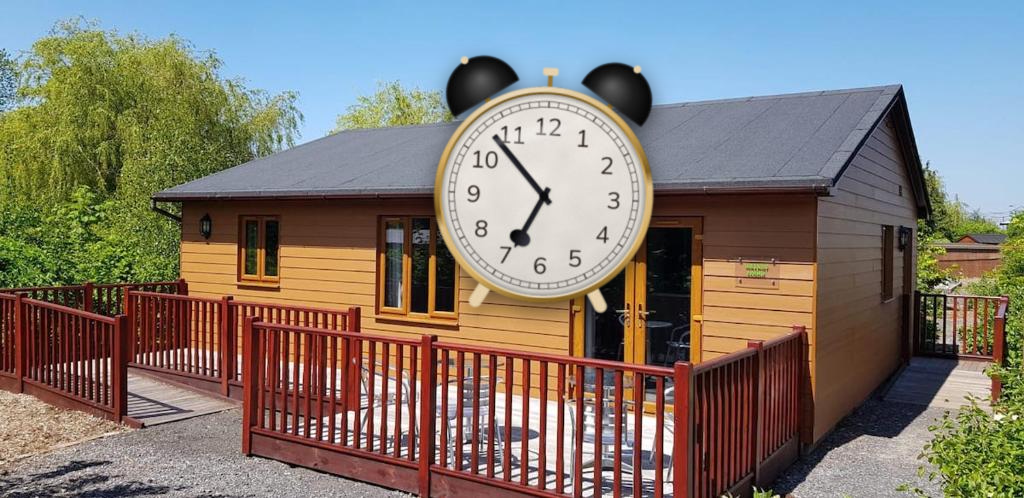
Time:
6.53
